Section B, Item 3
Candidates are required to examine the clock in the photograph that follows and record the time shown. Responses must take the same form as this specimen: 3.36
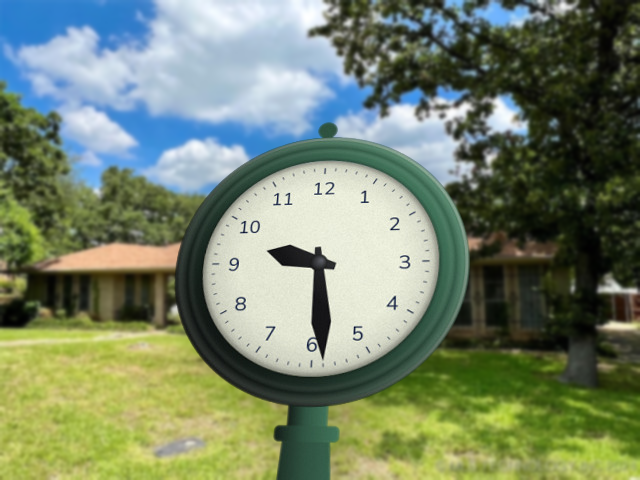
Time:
9.29
